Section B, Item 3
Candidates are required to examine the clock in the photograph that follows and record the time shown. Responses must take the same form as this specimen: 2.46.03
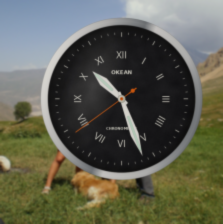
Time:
10.26.39
